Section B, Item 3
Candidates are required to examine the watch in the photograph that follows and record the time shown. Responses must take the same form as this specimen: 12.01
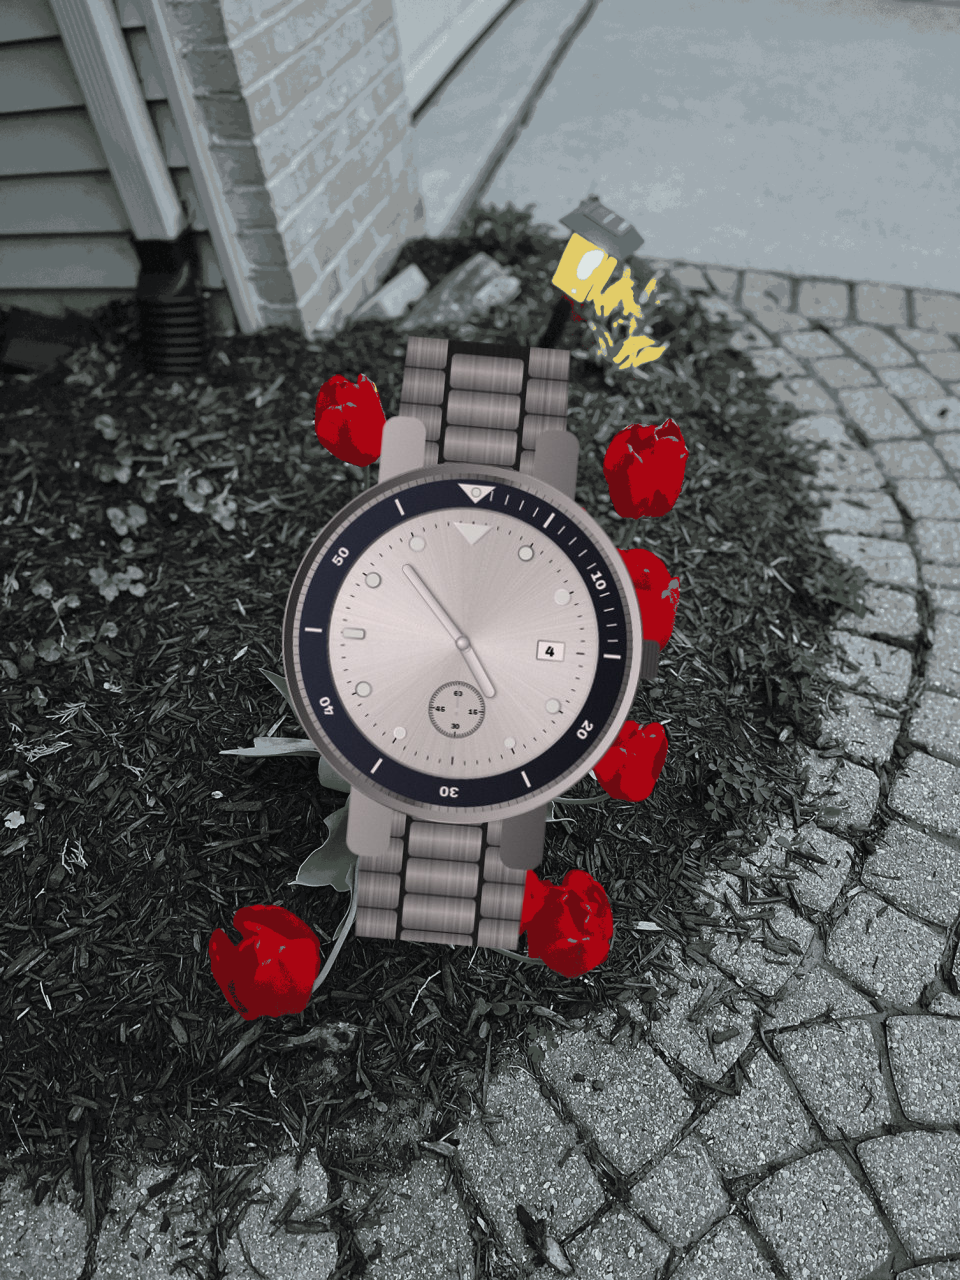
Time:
4.53
